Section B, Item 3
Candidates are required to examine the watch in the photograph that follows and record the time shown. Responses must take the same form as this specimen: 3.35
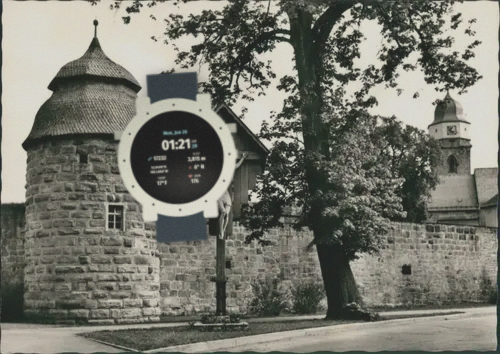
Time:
1.21
